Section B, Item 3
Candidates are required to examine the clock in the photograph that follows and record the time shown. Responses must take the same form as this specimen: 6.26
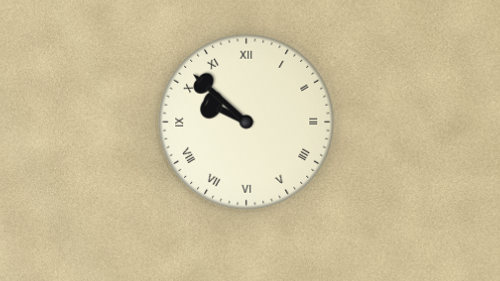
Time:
9.52
